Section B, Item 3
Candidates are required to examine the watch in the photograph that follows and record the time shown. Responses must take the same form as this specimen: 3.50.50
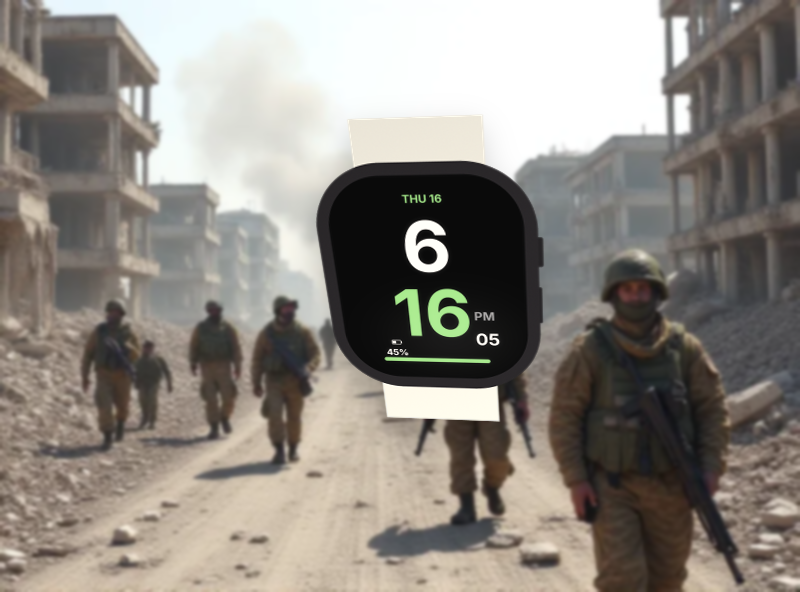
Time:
6.16.05
